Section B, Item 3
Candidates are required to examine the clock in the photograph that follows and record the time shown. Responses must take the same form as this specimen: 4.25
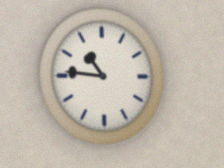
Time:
10.46
